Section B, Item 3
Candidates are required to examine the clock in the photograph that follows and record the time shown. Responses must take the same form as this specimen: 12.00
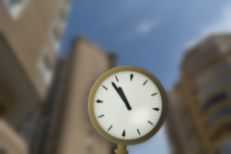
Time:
10.53
